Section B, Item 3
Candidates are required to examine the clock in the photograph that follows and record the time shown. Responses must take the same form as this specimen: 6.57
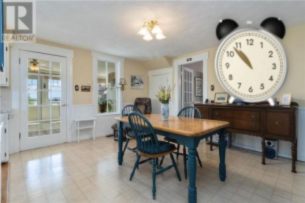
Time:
10.53
